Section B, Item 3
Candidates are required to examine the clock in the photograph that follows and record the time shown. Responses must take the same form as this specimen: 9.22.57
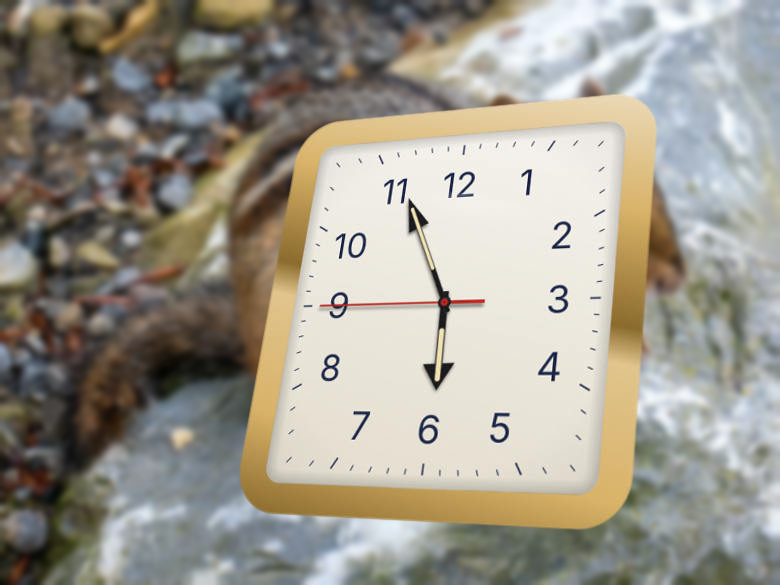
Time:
5.55.45
